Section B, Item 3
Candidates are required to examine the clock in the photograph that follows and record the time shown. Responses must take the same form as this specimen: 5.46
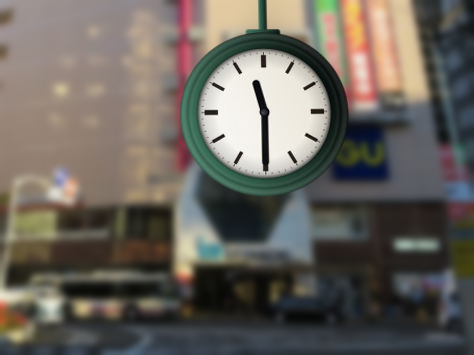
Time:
11.30
